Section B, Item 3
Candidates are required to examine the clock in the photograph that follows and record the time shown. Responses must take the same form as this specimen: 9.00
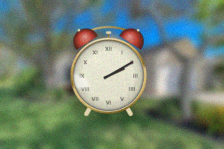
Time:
2.10
